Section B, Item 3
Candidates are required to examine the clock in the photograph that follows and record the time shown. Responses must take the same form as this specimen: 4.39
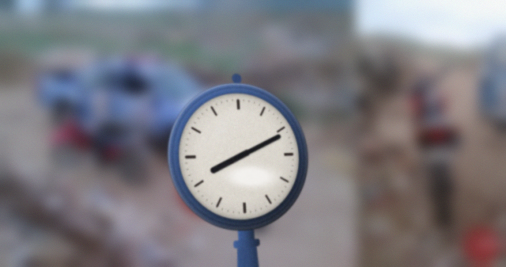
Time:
8.11
